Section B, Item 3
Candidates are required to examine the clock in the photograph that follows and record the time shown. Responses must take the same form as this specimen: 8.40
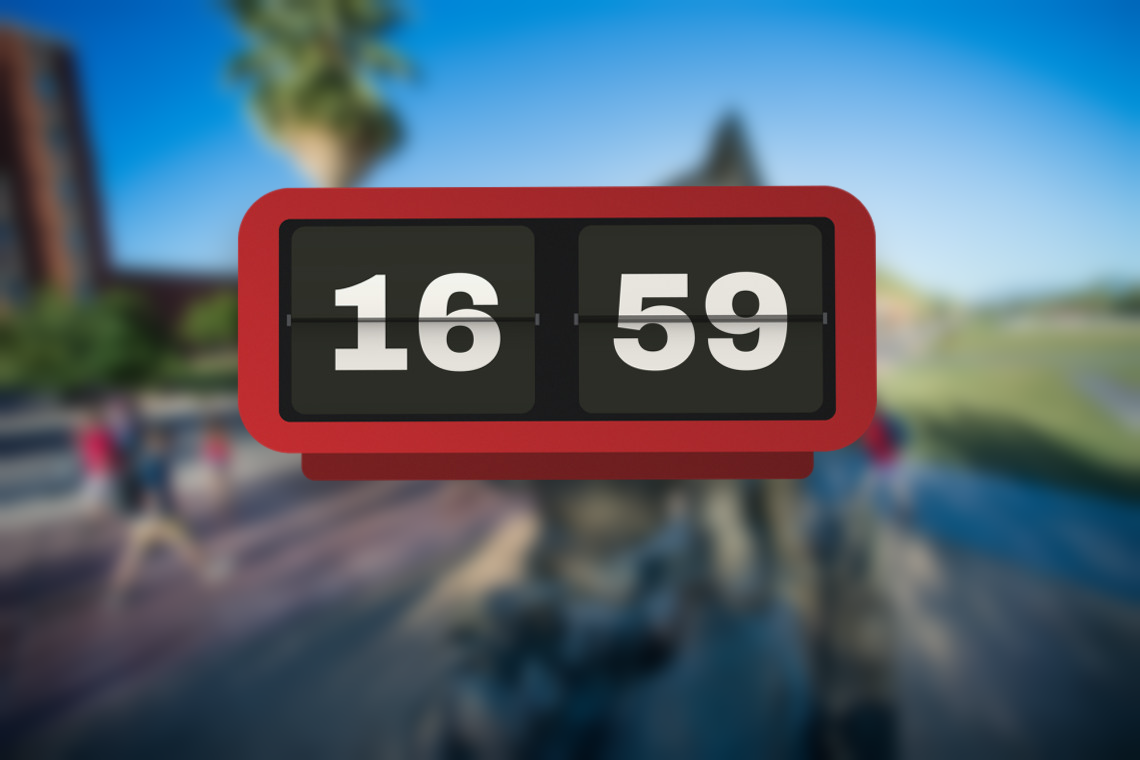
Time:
16.59
